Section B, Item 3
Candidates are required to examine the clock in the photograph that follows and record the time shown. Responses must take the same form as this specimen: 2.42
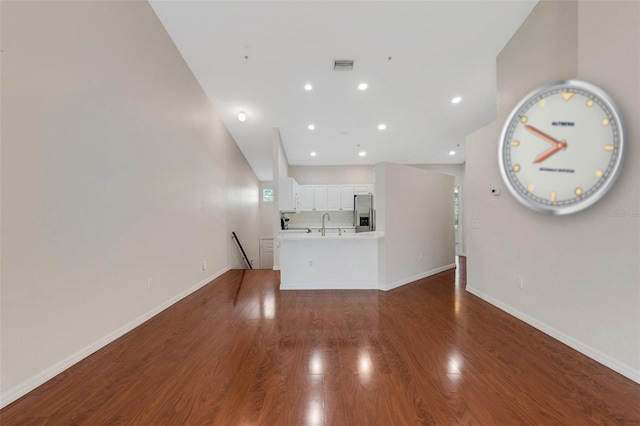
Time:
7.49
